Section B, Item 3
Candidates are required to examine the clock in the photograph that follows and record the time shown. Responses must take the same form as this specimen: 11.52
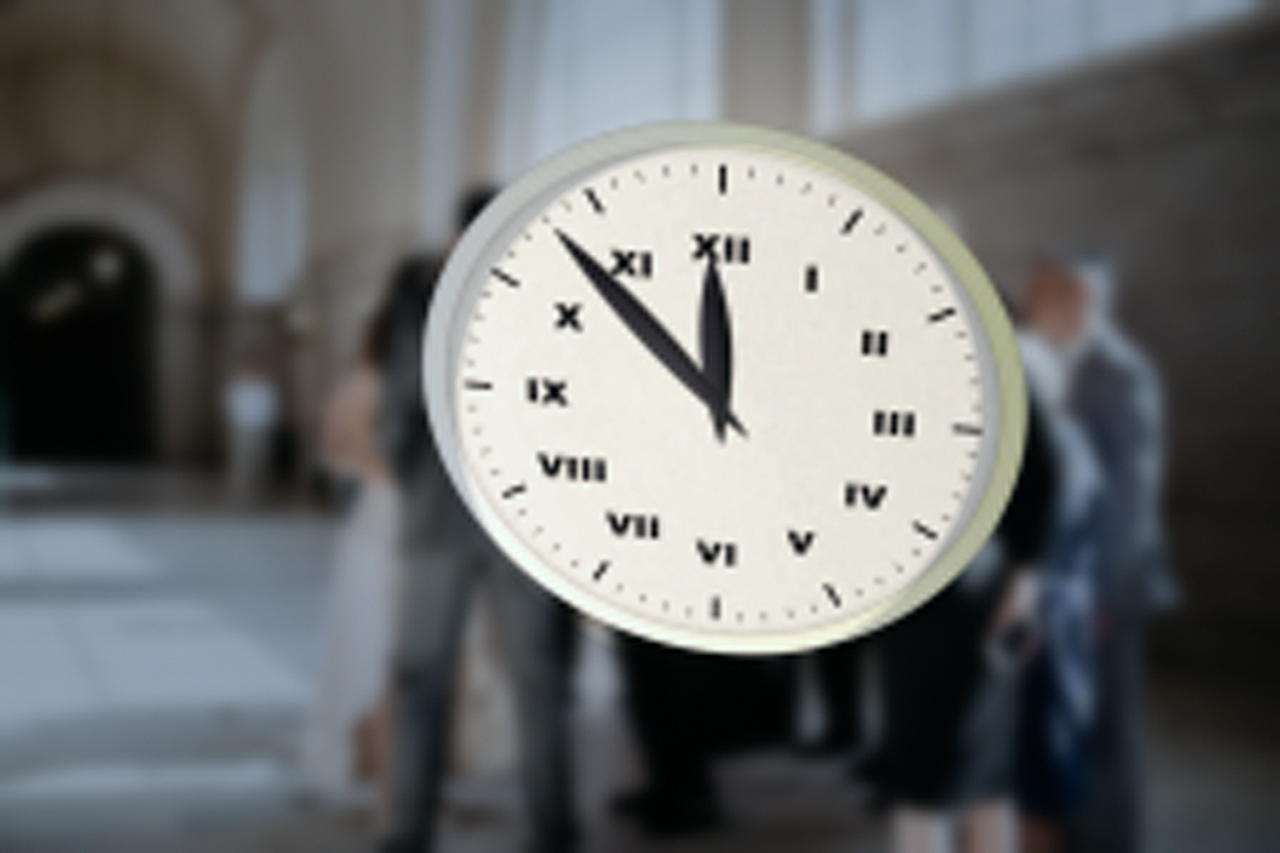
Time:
11.53
